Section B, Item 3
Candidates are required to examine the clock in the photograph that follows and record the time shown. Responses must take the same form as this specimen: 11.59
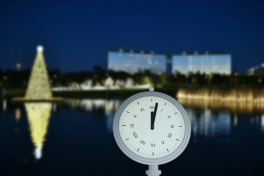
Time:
12.02
